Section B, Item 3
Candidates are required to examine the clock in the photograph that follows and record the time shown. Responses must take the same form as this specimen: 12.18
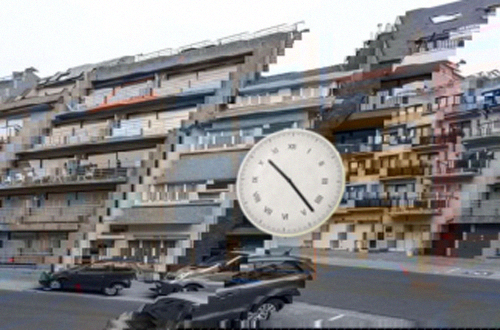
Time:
10.23
